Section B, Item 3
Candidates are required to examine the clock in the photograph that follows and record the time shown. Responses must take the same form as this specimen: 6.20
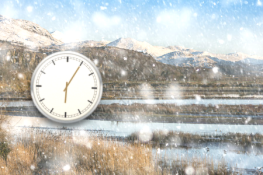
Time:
6.05
